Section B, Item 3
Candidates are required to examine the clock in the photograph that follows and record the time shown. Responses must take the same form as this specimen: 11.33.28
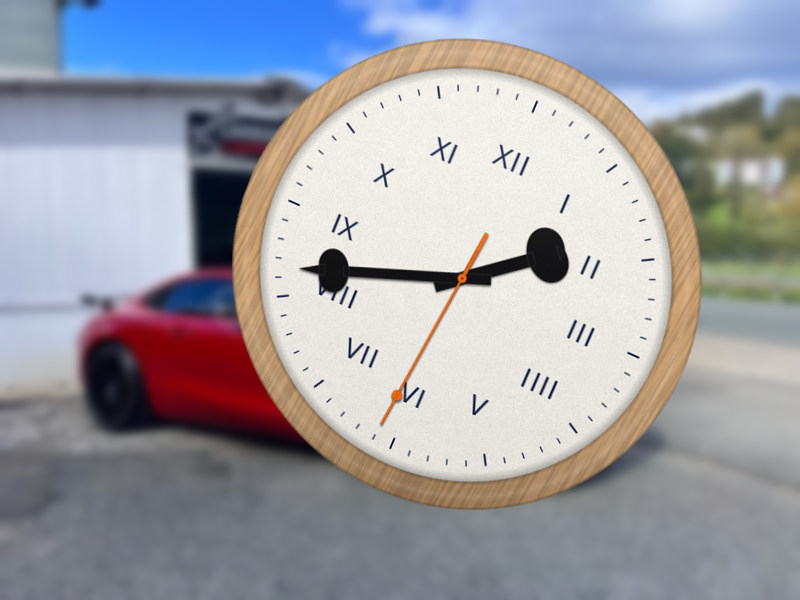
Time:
1.41.31
